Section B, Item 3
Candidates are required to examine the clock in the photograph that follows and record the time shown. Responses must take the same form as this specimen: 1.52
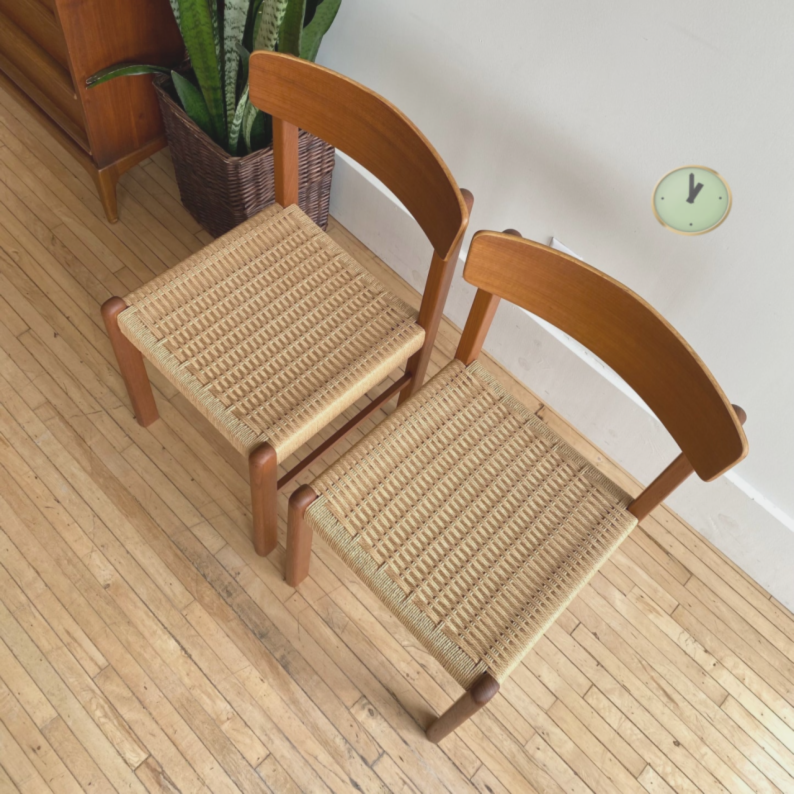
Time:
1.00
